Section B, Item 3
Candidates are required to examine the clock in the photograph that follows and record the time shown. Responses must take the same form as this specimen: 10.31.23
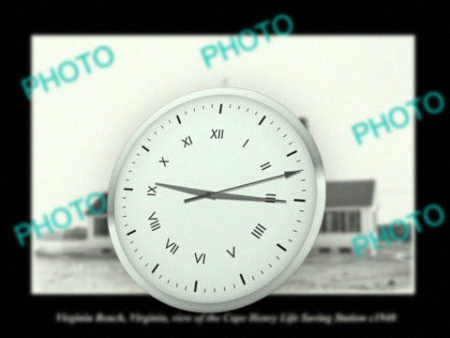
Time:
9.15.12
